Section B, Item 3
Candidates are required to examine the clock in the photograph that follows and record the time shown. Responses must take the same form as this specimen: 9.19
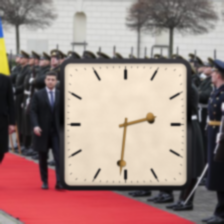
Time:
2.31
